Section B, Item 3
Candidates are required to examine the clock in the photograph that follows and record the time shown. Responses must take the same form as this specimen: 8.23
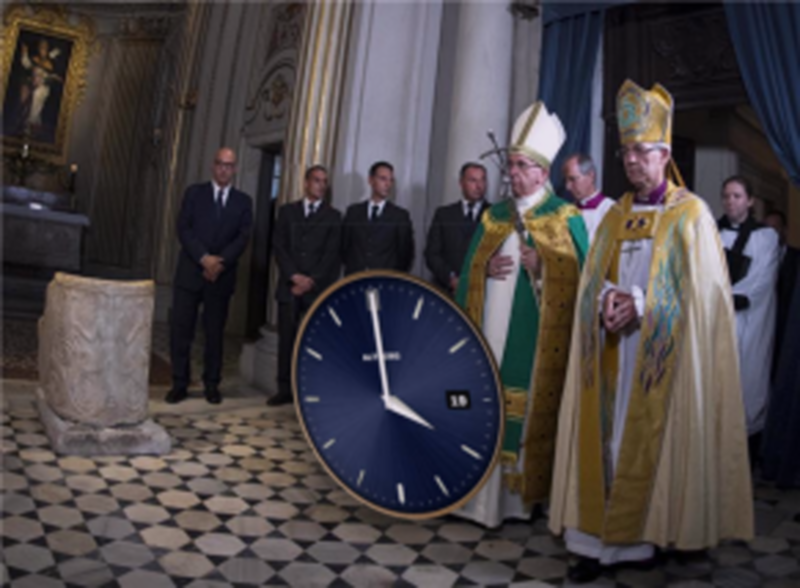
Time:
4.00
